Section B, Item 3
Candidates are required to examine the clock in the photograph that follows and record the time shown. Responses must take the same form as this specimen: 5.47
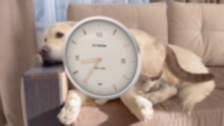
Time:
8.36
